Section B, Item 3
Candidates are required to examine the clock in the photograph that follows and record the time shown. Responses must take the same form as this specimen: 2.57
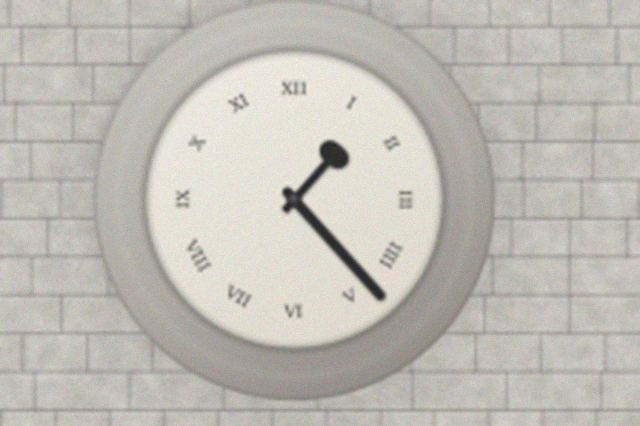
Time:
1.23
